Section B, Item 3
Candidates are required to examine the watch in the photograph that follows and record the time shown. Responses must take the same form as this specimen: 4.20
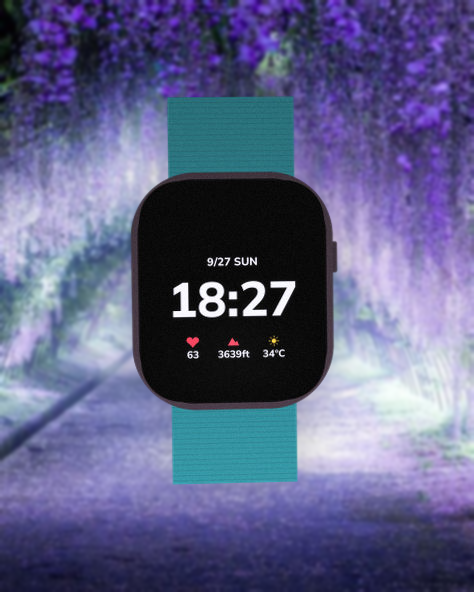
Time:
18.27
